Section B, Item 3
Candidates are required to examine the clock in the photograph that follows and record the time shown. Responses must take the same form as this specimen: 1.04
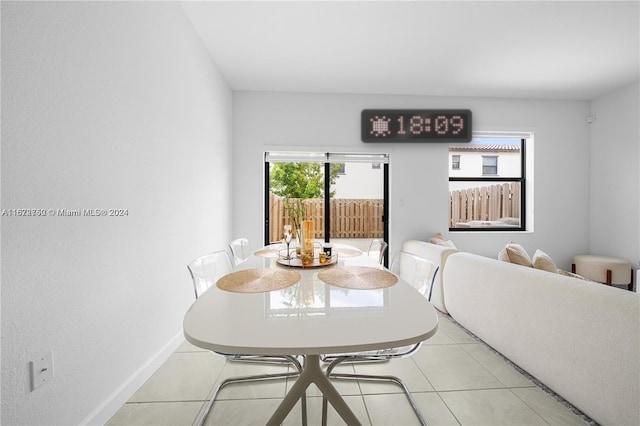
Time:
18.09
